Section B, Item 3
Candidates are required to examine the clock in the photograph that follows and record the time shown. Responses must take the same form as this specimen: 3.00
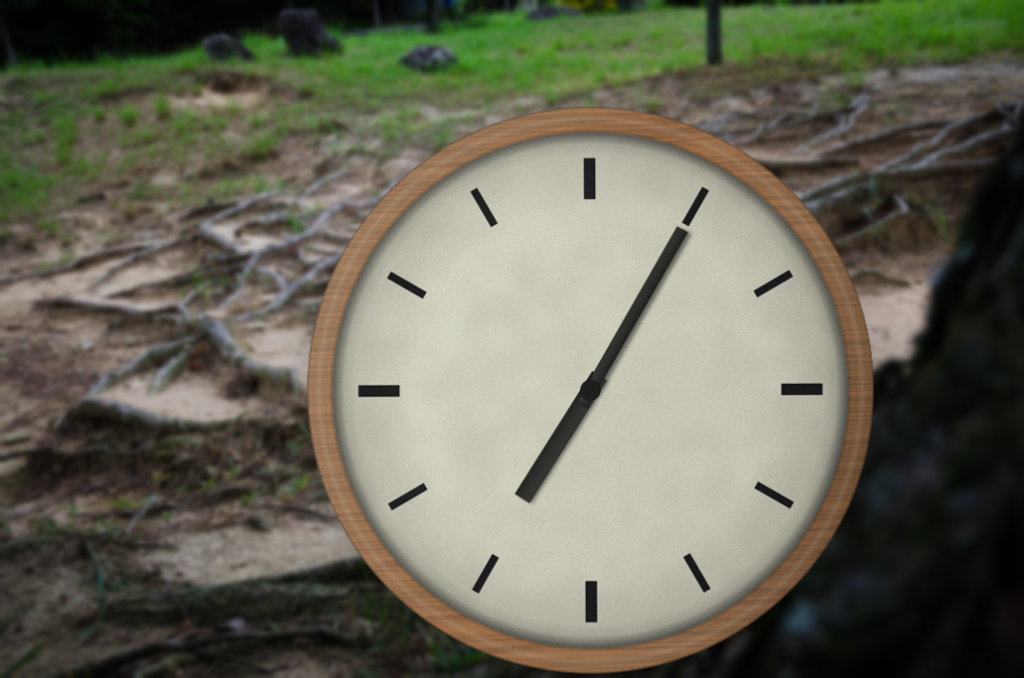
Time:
7.05
